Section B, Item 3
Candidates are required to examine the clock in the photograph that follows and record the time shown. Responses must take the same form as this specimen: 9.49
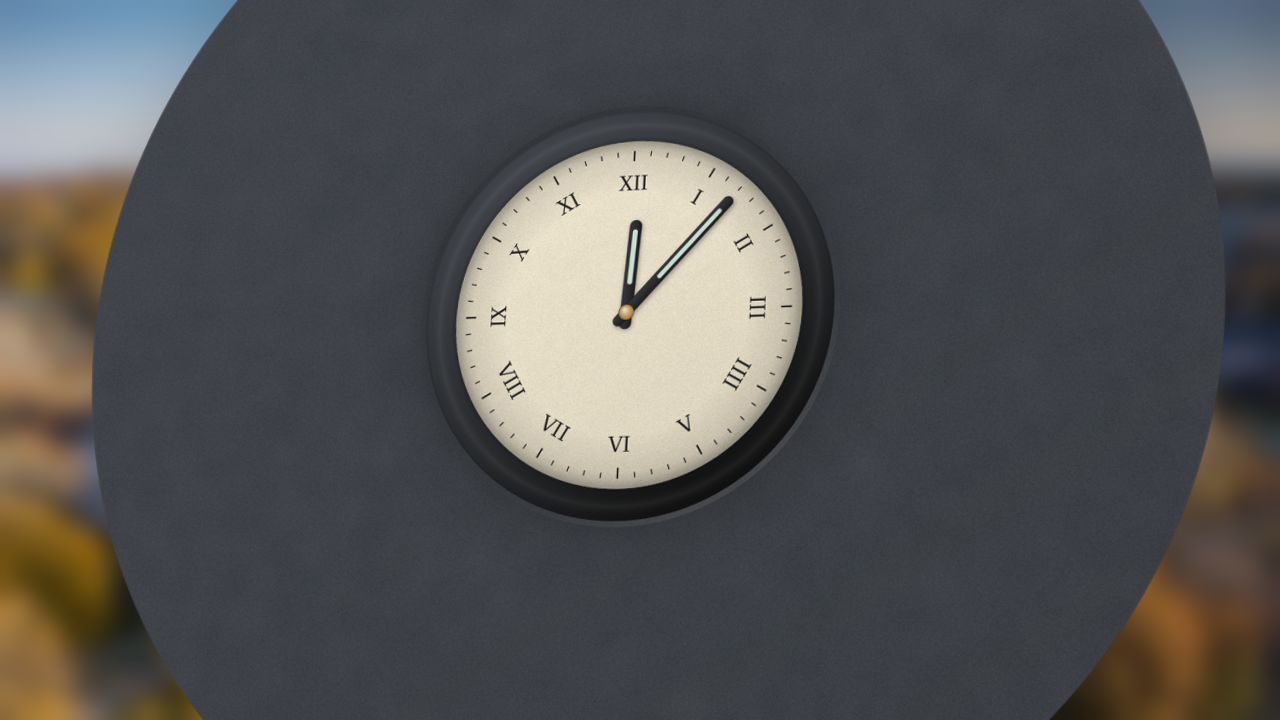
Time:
12.07
